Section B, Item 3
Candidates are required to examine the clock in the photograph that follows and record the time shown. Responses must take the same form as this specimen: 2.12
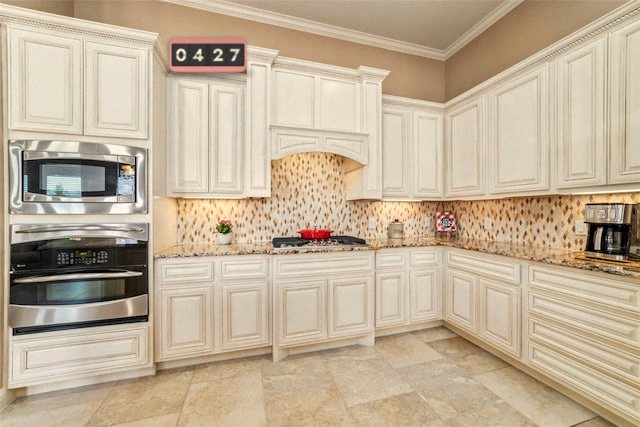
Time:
4.27
